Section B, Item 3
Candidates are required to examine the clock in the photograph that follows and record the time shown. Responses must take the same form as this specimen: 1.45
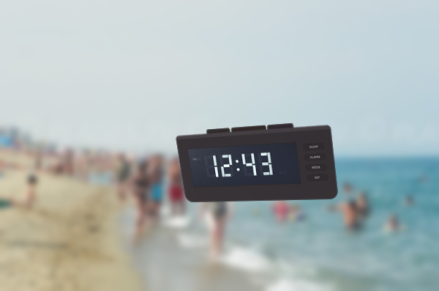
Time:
12.43
